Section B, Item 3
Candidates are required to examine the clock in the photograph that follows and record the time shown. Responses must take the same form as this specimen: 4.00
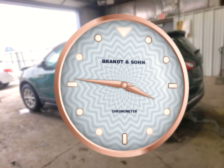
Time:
3.46
